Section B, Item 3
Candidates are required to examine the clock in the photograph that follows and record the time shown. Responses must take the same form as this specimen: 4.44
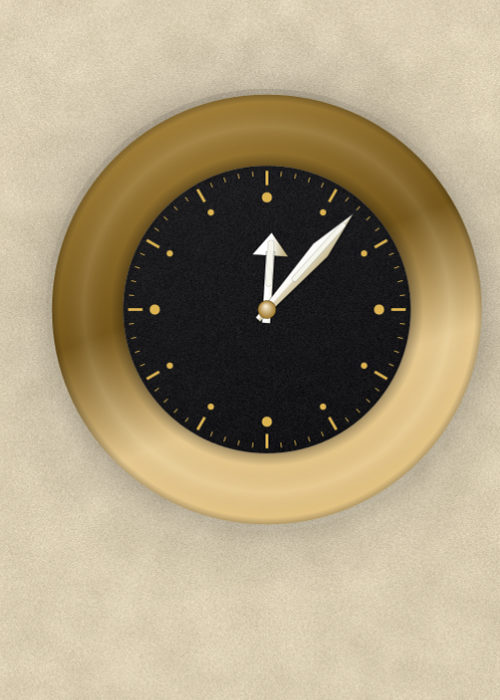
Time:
12.07
